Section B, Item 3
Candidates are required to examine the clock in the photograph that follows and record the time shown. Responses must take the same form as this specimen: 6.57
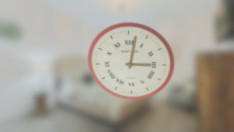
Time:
3.02
